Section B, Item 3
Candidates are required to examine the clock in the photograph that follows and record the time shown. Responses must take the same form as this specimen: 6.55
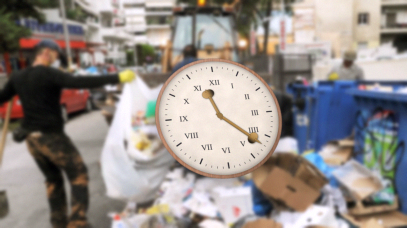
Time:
11.22
